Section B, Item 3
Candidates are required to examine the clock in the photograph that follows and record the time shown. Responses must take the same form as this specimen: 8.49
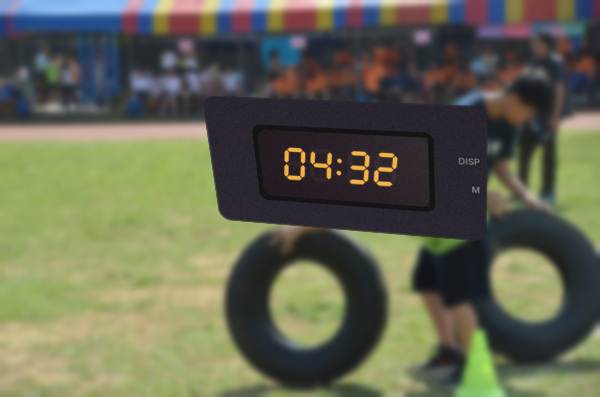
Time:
4.32
